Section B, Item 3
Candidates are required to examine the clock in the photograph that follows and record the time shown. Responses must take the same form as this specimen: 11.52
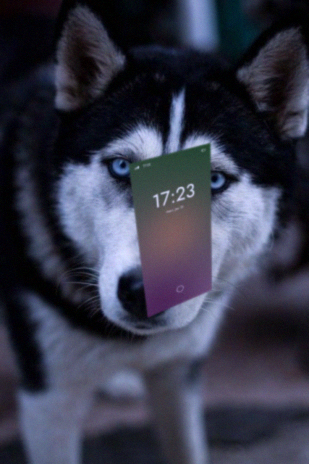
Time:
17.23
